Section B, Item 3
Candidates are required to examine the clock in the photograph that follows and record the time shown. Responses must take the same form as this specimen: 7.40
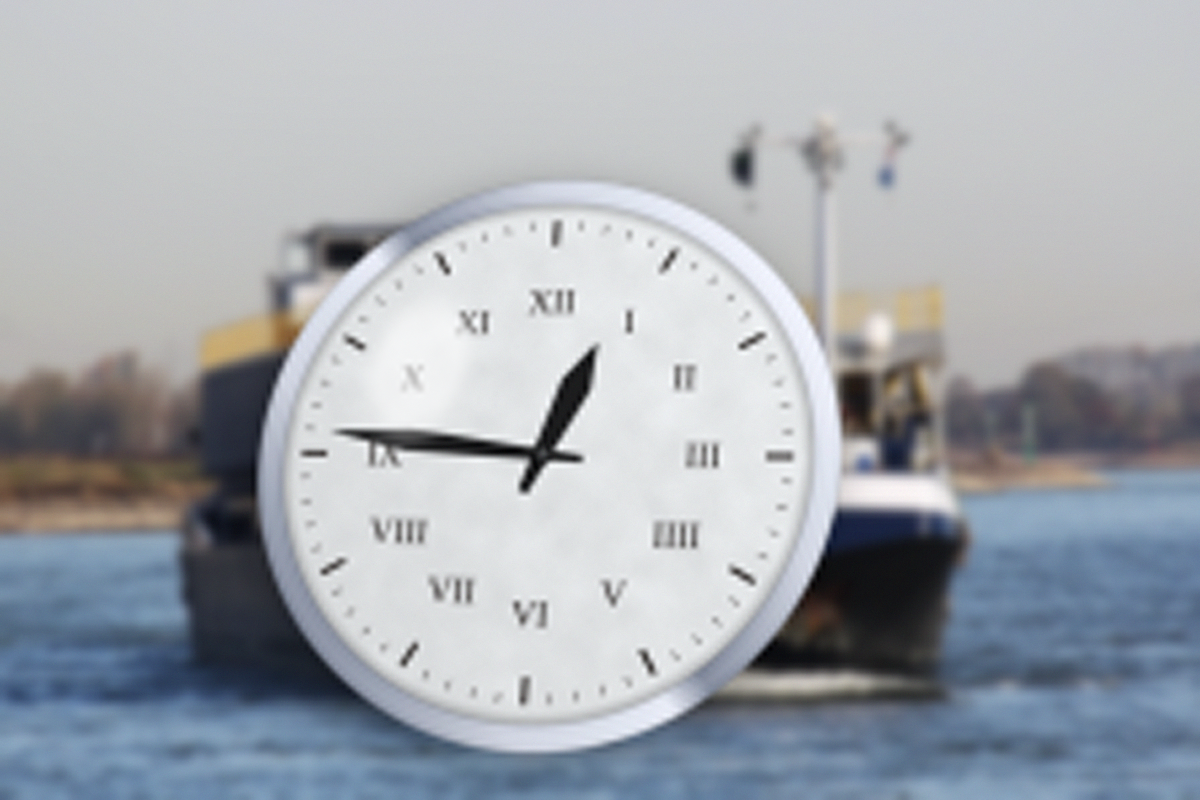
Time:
12.46
